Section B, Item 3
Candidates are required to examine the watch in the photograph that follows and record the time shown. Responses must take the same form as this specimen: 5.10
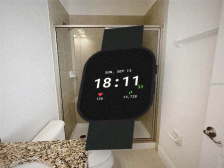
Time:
18.11
